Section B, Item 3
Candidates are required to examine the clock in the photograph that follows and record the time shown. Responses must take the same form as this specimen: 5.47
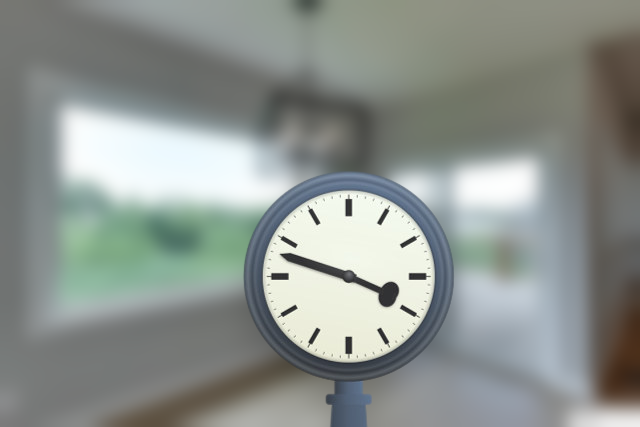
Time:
3.48
